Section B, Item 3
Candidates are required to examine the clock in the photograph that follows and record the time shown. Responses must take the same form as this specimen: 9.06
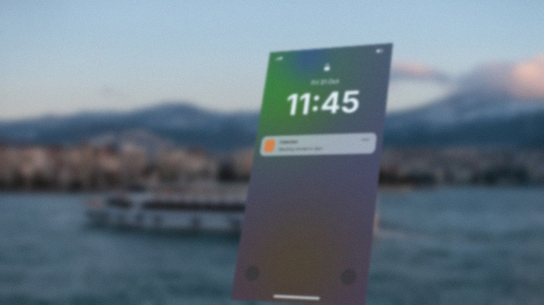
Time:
11.45
